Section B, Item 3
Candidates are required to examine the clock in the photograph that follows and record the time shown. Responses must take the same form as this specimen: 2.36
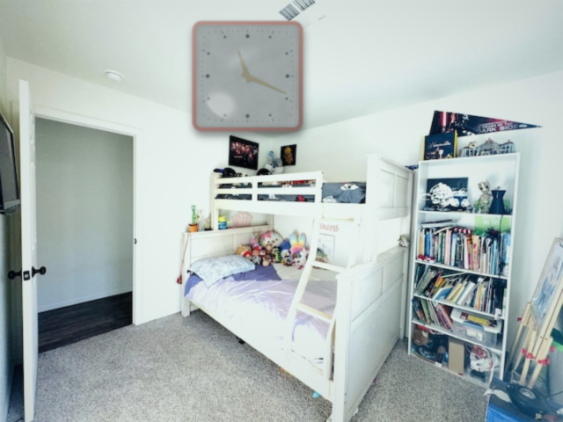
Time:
11.19
